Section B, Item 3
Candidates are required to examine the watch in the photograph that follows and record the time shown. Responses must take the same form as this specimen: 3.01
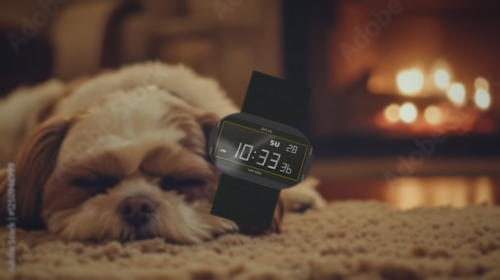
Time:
10.33
